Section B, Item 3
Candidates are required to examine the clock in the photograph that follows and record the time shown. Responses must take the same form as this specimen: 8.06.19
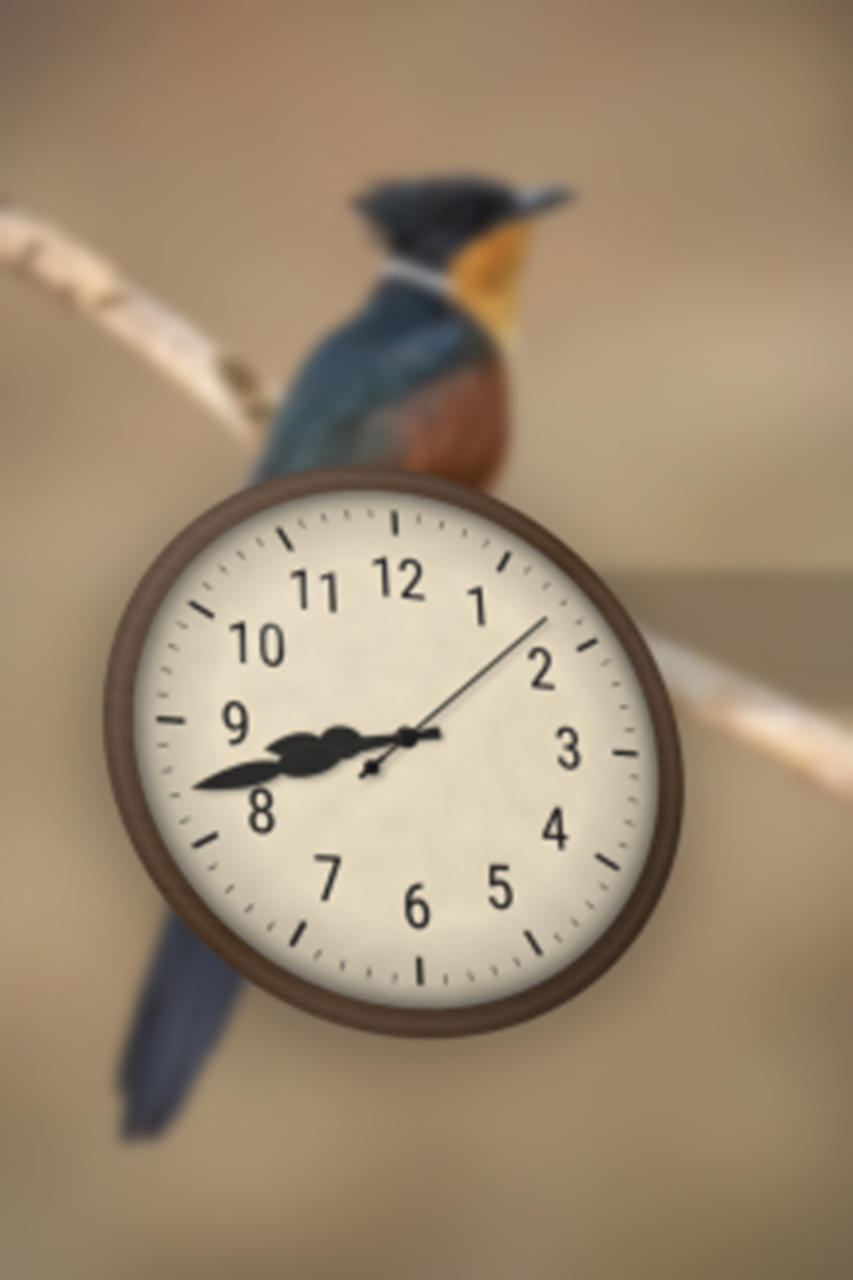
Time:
8.42.08
